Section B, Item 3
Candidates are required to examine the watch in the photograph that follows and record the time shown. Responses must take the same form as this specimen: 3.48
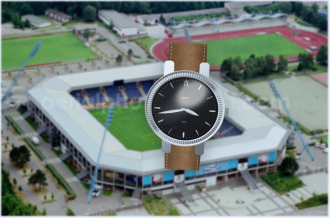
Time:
3.43
